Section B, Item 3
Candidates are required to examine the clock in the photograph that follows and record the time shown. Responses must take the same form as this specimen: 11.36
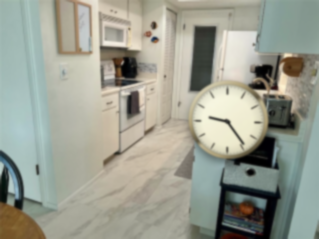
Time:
9.24
